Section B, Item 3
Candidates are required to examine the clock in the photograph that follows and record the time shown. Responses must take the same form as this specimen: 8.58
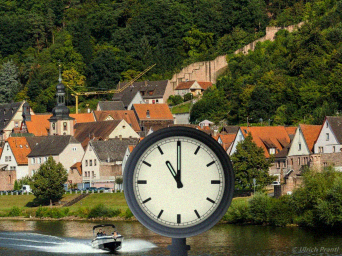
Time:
11.00
